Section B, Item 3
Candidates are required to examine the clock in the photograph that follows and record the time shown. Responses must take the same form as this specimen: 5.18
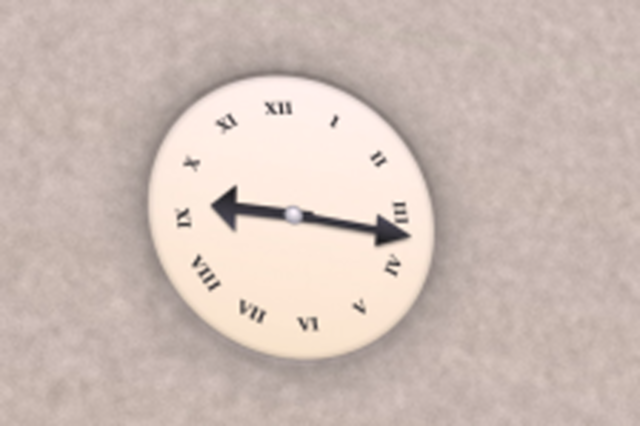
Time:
9.17
